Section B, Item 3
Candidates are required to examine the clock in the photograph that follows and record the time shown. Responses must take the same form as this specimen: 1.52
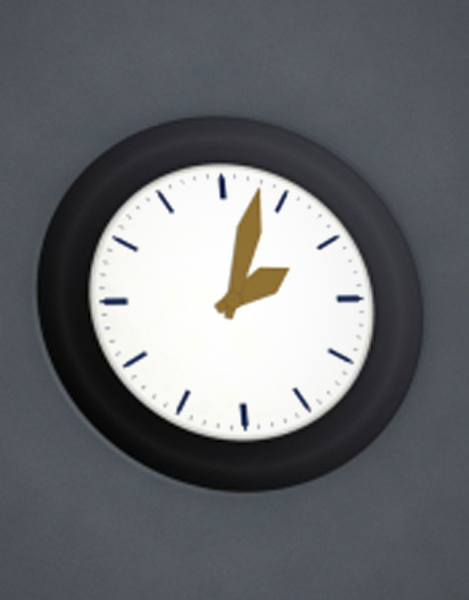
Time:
2.03
